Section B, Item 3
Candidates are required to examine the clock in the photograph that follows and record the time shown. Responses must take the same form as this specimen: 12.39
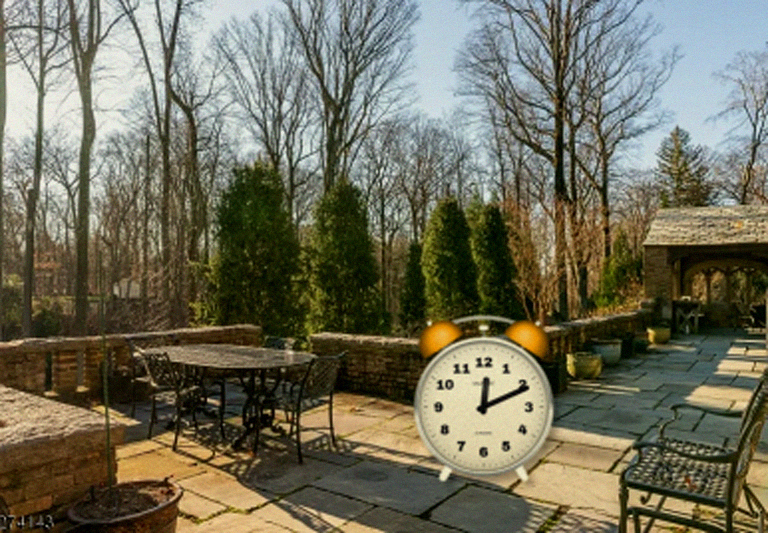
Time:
12.11
